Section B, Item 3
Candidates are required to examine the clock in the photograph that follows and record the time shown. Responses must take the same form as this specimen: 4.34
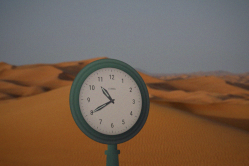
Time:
10.40
